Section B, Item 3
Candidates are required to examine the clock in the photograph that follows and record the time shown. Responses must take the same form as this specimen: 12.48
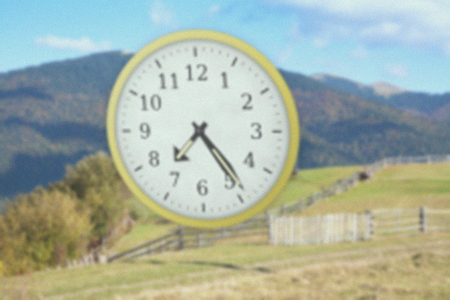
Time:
7.24
